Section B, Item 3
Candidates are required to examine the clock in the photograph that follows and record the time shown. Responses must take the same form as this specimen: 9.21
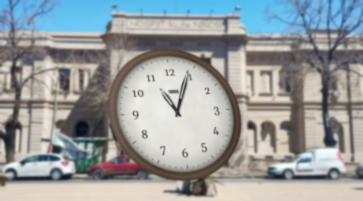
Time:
11.04
